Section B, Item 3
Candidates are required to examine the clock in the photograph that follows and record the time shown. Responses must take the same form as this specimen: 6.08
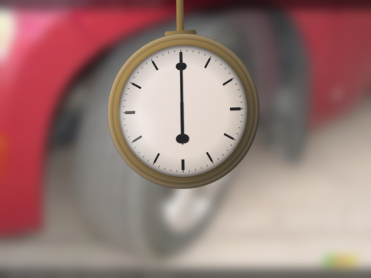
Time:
6.00
